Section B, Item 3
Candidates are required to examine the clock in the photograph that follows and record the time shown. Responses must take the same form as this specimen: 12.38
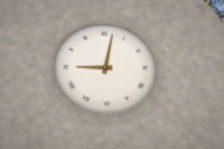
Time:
9.02
